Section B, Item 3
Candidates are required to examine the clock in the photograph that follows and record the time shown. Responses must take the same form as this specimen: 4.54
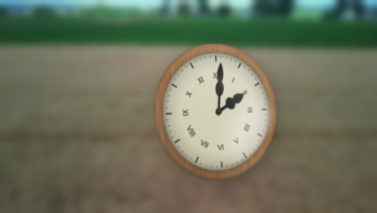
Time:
2.01
